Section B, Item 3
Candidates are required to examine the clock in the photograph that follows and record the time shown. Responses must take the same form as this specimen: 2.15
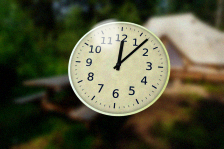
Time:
12.07
